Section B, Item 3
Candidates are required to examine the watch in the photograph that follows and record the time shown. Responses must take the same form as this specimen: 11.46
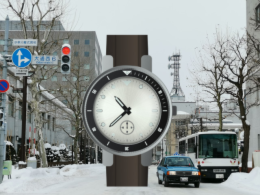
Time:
10.38
